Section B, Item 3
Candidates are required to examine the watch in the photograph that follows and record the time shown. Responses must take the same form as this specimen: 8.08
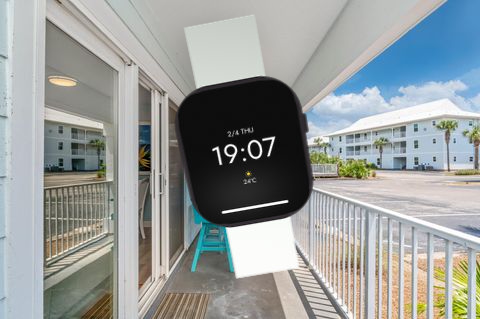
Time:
19.07
